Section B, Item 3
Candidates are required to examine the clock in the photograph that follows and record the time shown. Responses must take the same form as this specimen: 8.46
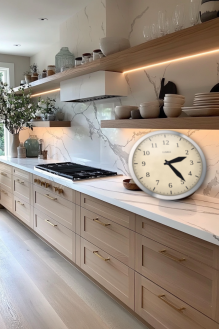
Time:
2.24
